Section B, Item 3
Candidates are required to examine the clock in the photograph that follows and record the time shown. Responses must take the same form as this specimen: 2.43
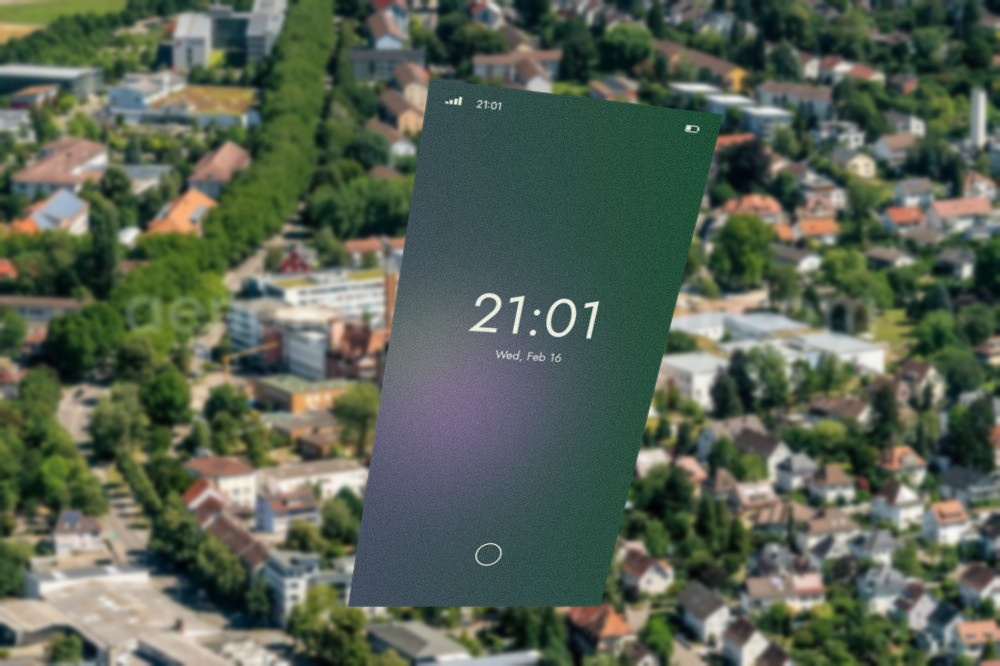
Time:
21.01
